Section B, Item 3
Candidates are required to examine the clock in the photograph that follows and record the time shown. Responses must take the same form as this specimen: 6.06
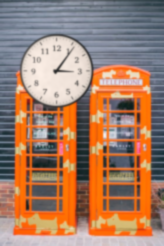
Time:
3.06
